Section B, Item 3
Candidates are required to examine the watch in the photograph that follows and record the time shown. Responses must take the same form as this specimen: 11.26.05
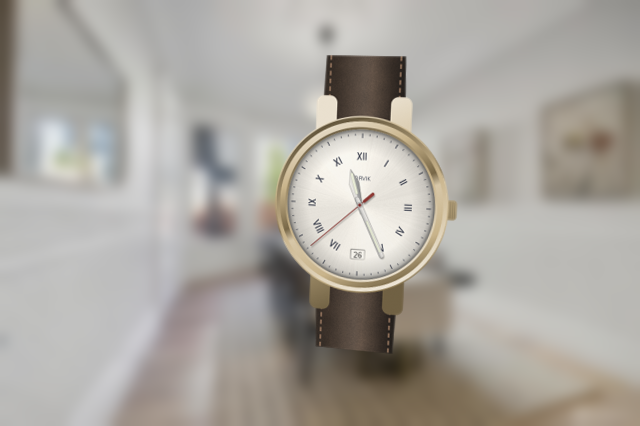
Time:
11.25.38
